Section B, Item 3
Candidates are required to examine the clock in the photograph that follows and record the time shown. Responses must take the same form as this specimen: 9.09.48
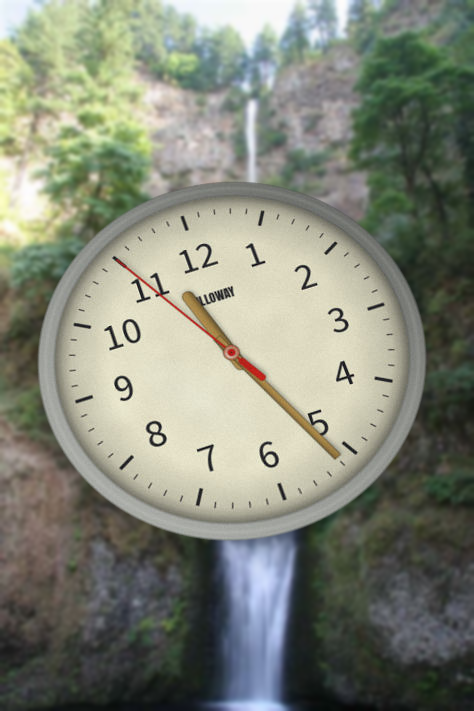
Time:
11.25.55
